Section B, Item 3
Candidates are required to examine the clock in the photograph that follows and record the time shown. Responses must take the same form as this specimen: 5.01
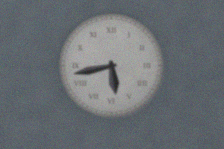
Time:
5.43
